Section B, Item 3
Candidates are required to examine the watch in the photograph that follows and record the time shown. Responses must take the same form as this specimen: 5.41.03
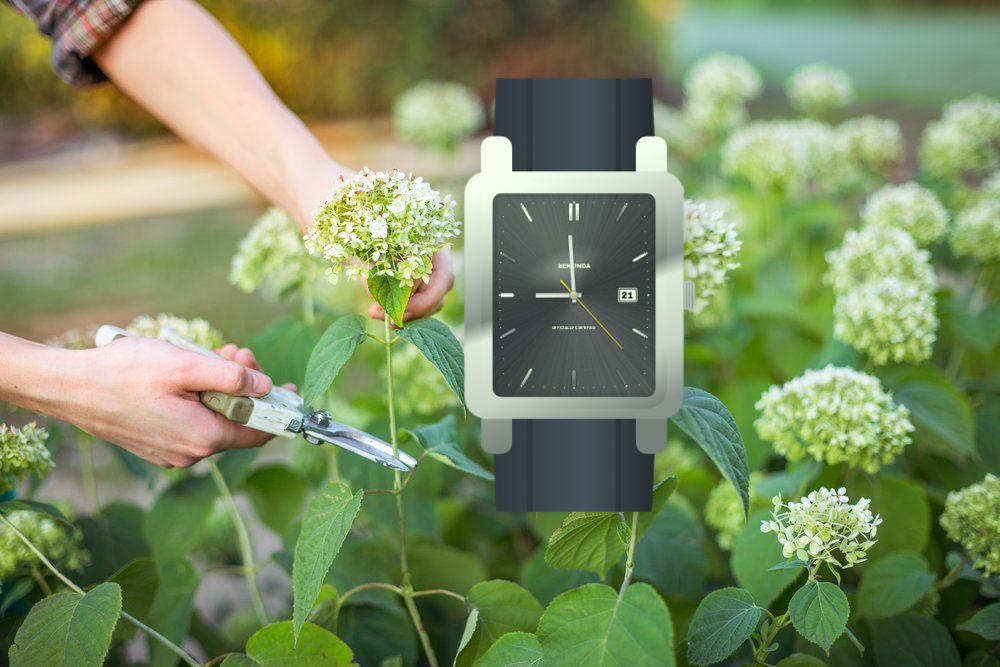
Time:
8.59.23
